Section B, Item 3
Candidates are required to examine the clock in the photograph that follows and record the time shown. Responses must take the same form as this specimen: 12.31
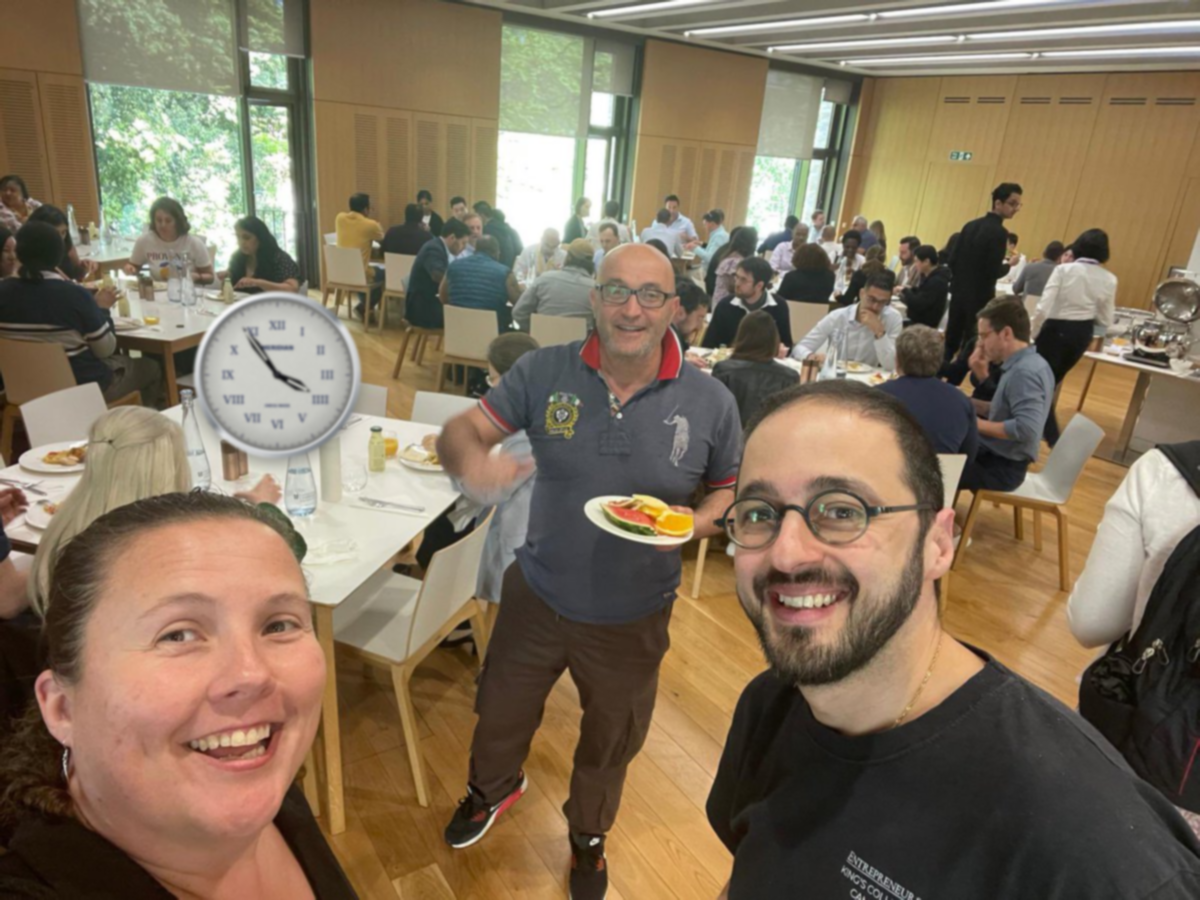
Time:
3.54
